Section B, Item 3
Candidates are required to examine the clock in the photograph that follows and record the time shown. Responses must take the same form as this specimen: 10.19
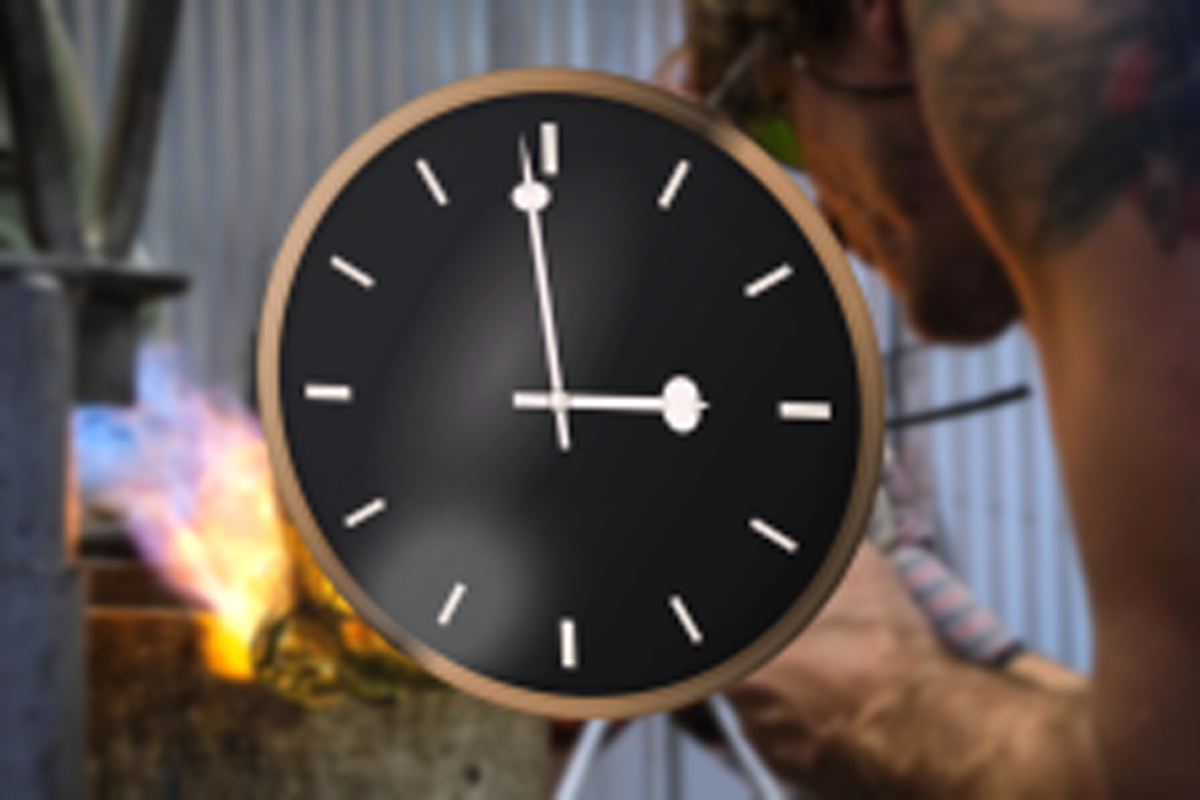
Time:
2.59
